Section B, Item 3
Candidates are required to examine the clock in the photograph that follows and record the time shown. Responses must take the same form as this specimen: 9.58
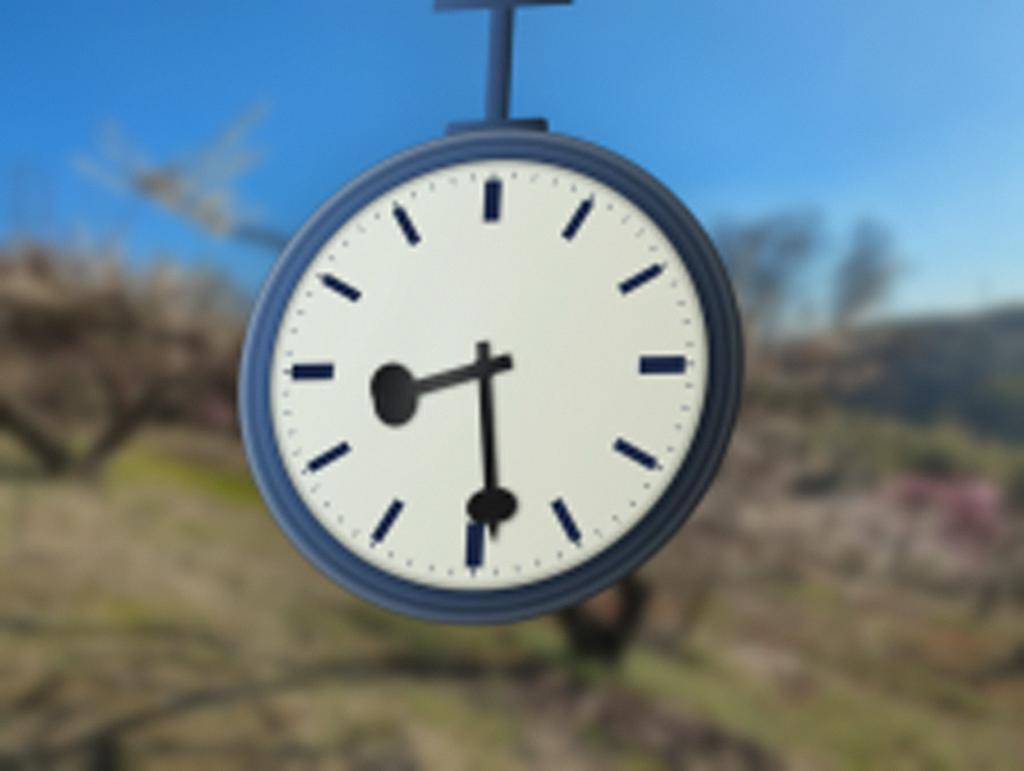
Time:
8.29
